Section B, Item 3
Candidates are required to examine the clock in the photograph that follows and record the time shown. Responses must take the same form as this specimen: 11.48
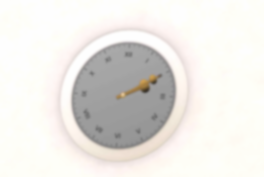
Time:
2.10
